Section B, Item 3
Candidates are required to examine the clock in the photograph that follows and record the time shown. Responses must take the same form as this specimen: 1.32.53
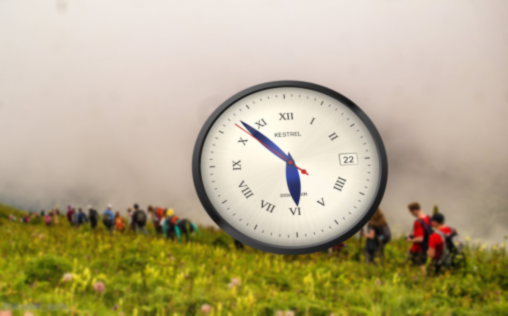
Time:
5.52.52
